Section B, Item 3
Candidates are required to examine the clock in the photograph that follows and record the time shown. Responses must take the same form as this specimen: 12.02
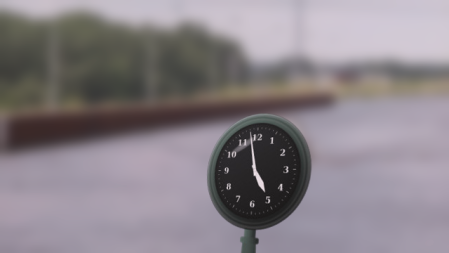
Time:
4.58
